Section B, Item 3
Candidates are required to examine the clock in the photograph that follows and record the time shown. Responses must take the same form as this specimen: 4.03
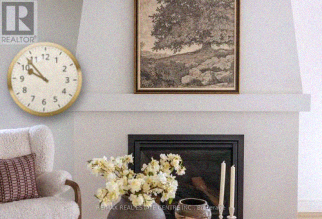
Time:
9.53
